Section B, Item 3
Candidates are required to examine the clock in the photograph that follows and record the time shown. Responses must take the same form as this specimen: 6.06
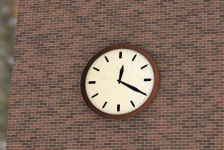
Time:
12.20
